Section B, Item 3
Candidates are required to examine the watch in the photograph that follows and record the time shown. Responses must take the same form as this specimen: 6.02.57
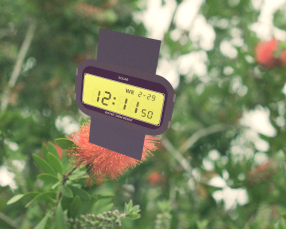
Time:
12.11.50
